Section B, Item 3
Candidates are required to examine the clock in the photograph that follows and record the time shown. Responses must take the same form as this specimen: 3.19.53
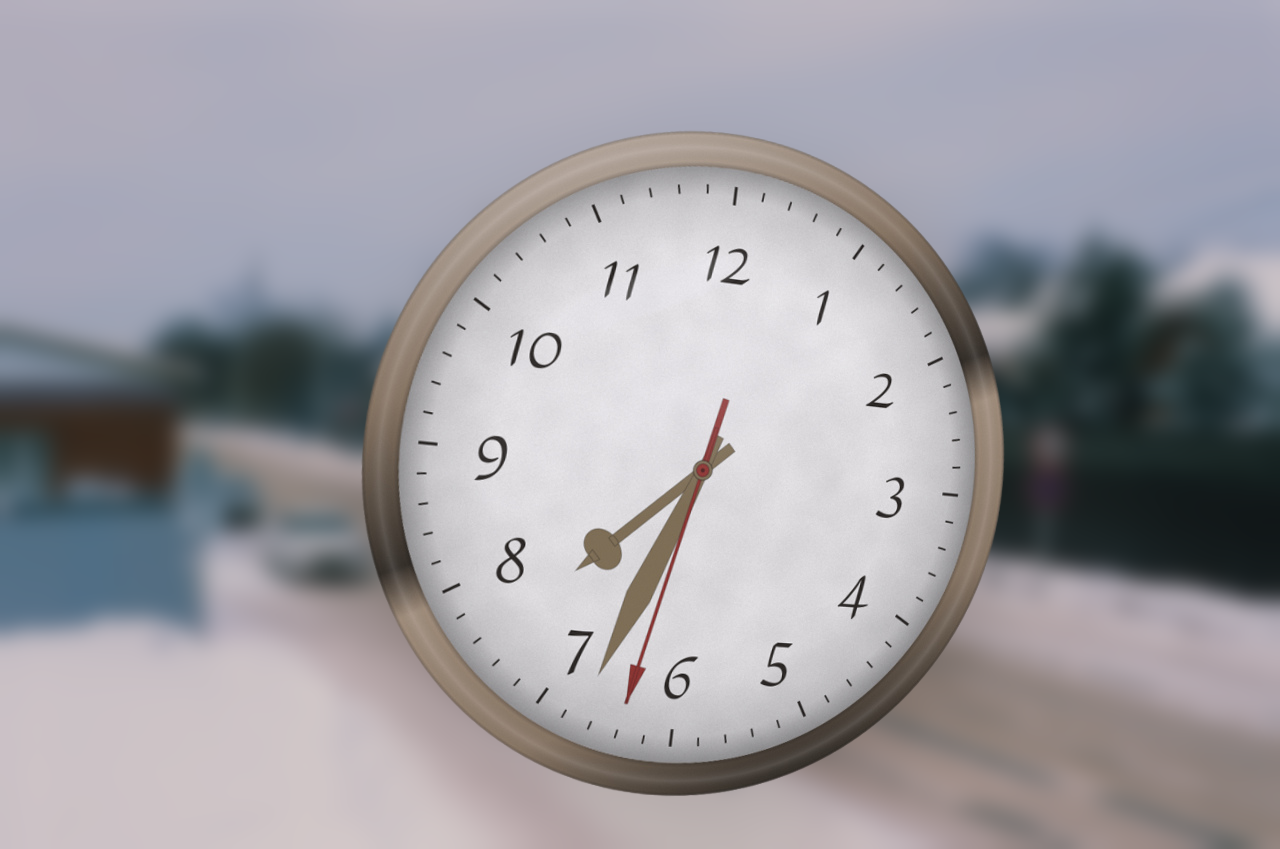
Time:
7.33.32
